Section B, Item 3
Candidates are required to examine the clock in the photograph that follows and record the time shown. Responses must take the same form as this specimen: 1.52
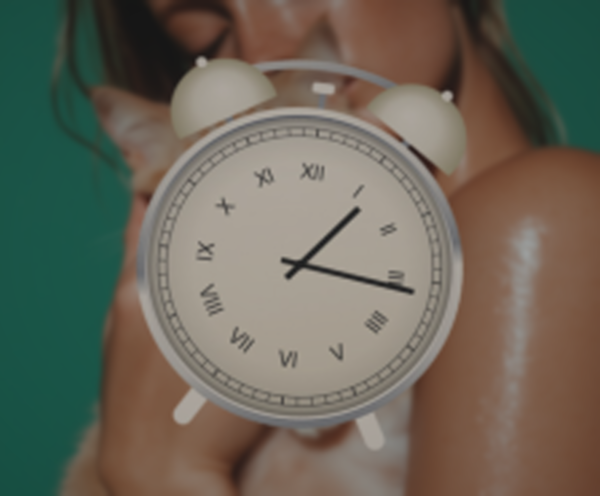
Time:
1.16
